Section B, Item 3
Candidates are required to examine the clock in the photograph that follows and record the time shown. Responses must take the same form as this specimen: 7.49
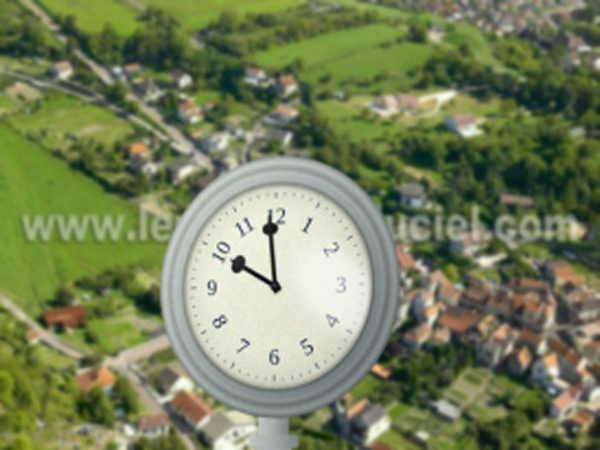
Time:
9.59
